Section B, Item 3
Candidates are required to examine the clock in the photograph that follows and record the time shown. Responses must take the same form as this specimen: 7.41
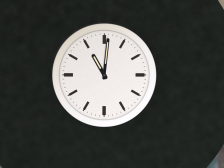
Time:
11.01
